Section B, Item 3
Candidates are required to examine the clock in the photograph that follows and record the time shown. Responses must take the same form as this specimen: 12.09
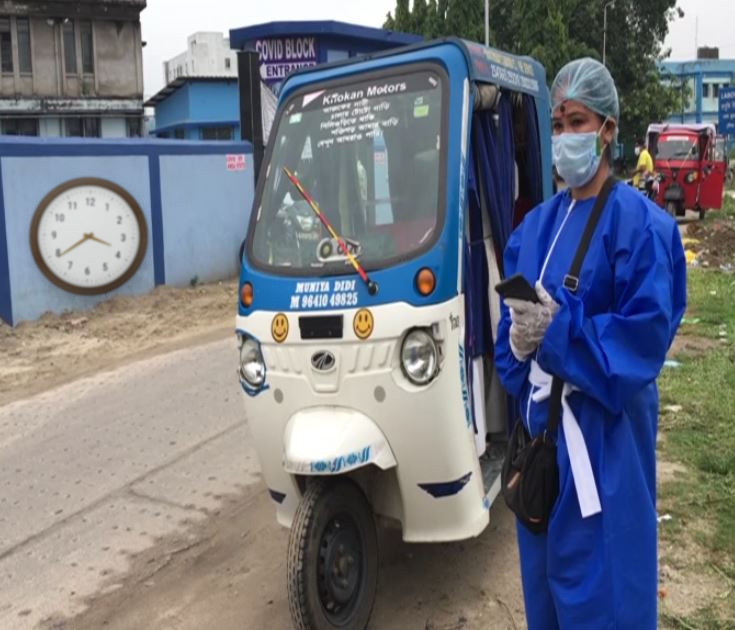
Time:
3.39
